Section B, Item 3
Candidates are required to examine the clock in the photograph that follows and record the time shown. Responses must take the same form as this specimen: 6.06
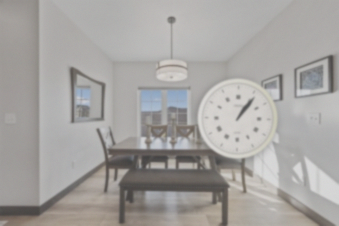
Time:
1.06
